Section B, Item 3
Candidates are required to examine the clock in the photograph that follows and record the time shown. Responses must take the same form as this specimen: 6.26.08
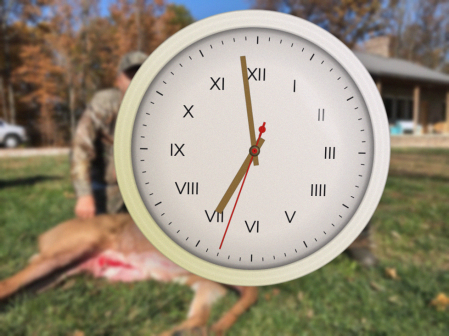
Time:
6.58.33
